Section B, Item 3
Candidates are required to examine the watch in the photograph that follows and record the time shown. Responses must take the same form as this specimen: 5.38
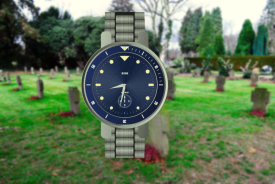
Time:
8.32
